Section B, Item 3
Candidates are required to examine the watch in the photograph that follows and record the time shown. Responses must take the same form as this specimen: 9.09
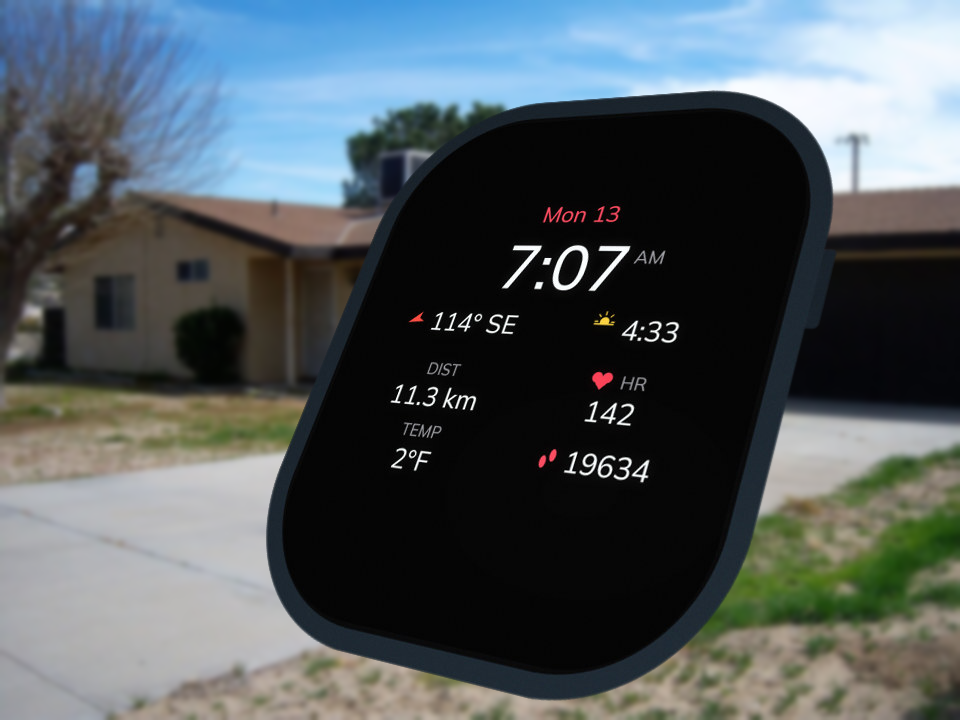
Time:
7.07
